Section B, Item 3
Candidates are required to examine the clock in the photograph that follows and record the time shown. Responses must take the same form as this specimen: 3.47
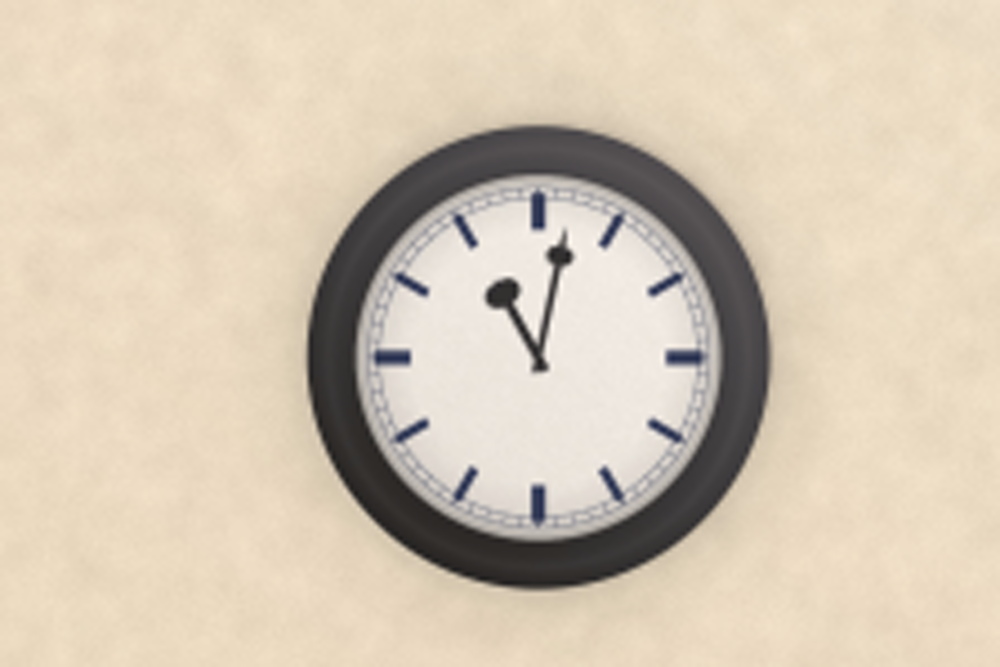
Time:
11.02
